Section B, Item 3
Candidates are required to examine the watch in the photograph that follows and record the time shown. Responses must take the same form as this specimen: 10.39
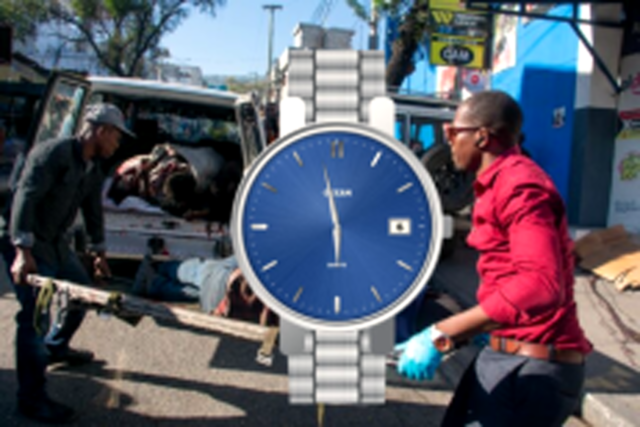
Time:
5.58
